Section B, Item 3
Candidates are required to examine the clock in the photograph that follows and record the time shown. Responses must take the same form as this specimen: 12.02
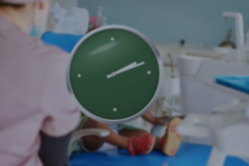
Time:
2.12
